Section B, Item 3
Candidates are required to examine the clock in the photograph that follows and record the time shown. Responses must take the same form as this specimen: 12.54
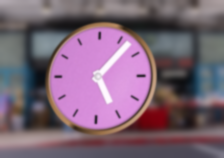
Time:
5.07
